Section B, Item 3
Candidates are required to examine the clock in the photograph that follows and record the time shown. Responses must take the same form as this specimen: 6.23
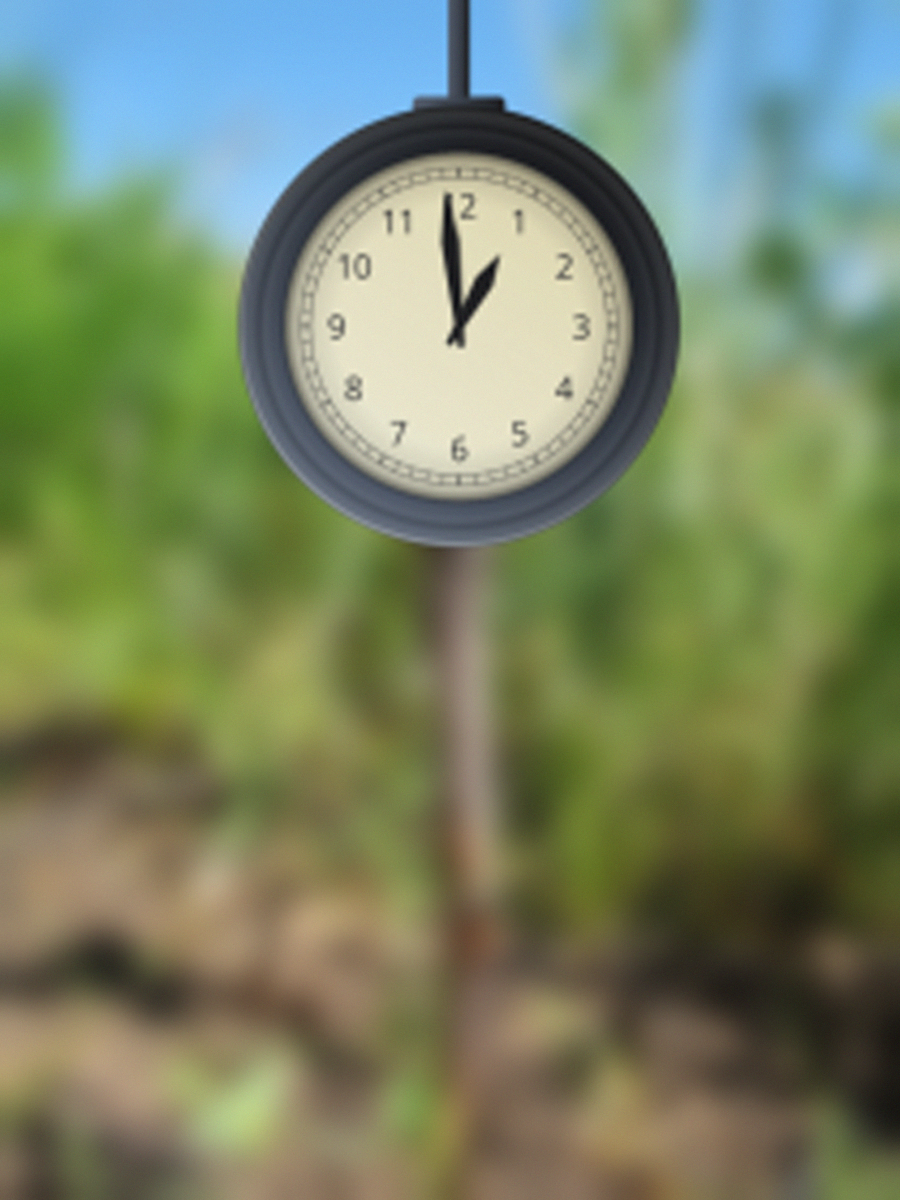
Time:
12.59
